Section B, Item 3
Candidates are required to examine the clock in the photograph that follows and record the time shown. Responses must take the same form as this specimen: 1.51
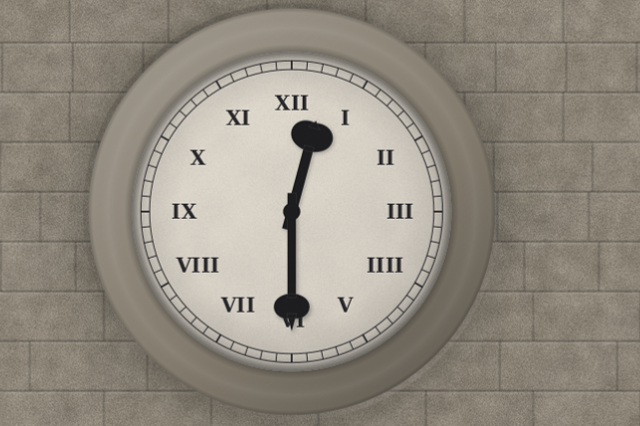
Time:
12.30
